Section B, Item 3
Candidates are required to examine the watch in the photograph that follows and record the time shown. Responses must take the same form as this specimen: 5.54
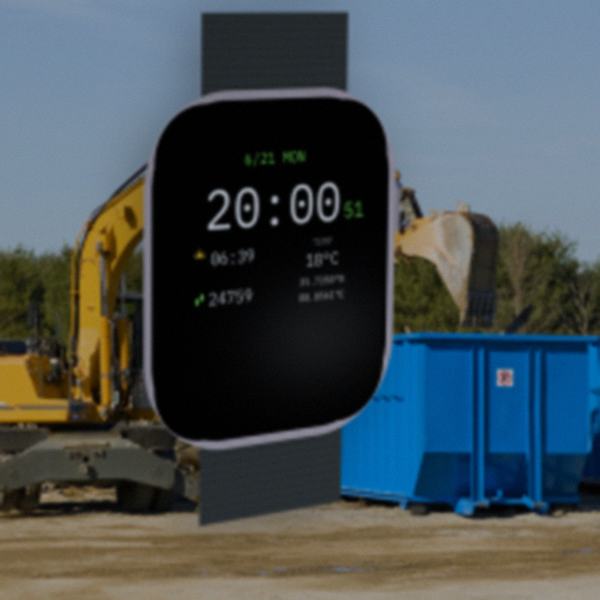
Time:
20.00
